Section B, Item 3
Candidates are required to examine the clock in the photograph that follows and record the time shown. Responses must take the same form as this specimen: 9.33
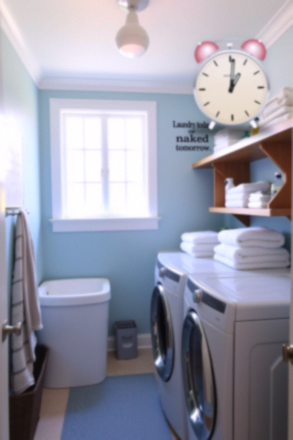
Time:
1.01
